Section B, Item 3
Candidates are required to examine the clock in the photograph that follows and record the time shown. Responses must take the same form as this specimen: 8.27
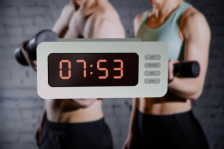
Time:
7.53
